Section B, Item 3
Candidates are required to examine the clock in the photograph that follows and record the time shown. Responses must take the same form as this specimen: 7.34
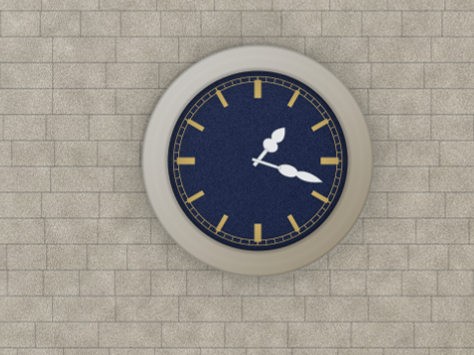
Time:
1.18
